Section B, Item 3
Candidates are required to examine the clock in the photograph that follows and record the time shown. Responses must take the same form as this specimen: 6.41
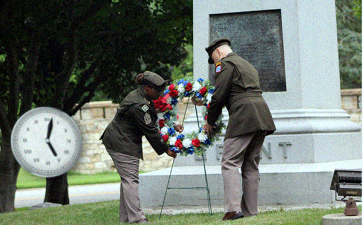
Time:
5.02
